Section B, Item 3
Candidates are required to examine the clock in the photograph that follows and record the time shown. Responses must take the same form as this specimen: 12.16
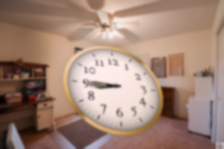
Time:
8.45
